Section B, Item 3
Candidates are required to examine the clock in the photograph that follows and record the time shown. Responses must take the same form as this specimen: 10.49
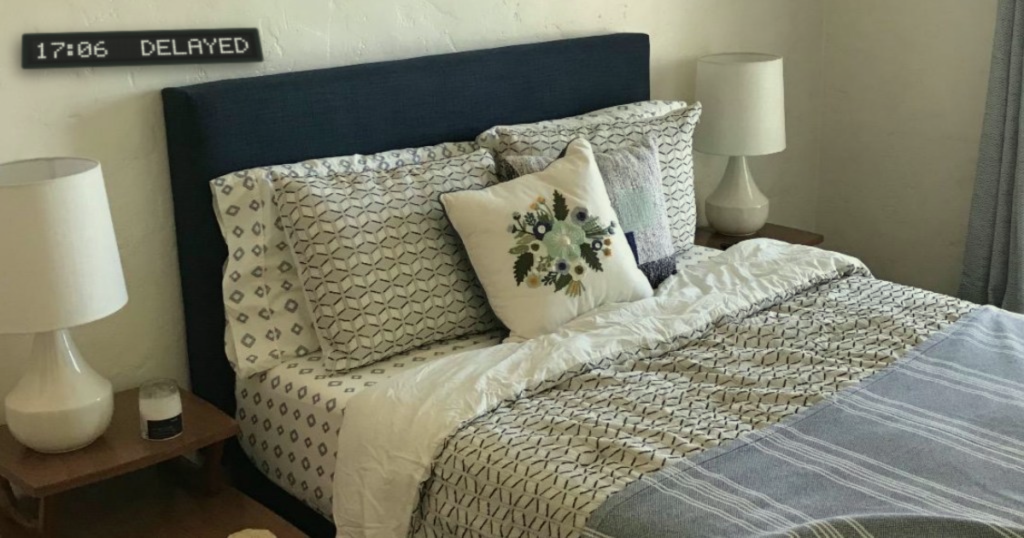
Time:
17.06
